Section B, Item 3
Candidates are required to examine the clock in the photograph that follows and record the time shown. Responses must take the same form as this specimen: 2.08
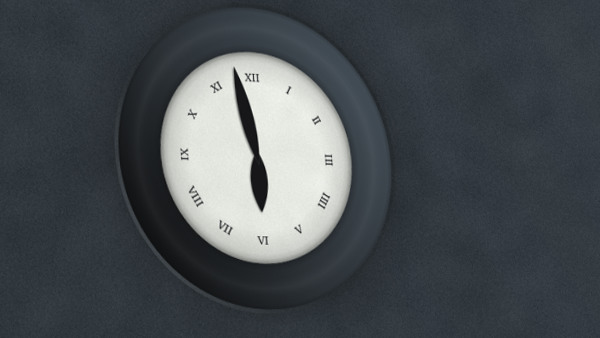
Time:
5.58
